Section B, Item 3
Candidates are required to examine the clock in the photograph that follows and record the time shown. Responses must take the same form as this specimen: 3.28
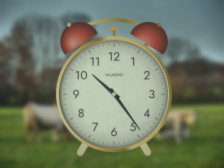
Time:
10.24
